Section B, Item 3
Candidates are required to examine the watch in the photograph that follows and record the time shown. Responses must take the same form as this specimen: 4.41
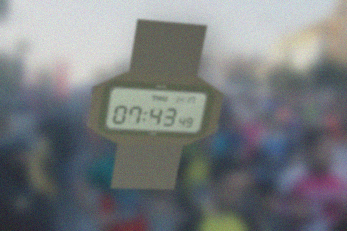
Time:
7.43
